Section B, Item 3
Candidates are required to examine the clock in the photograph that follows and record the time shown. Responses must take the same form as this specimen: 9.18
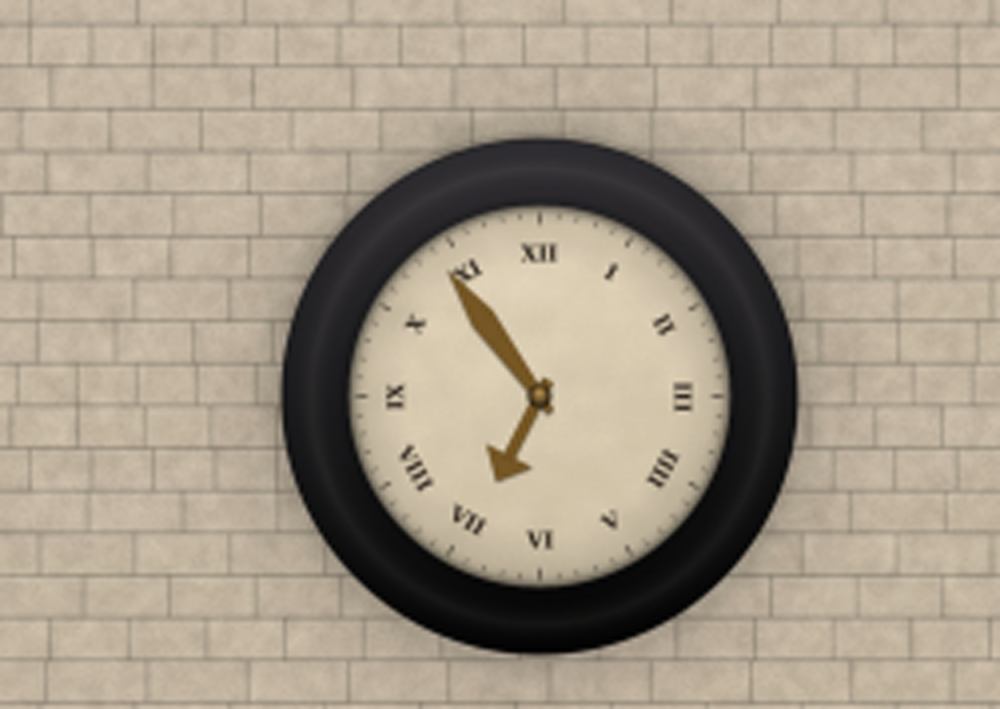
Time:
6.54
